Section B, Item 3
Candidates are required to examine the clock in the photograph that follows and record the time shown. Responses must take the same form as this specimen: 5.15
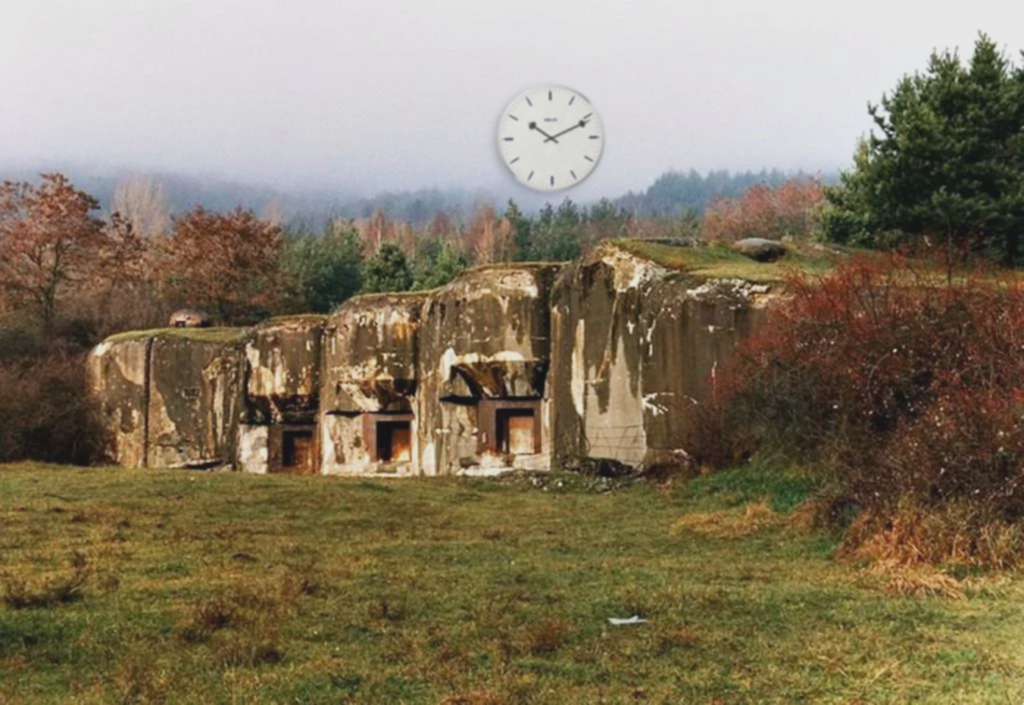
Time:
10.11
